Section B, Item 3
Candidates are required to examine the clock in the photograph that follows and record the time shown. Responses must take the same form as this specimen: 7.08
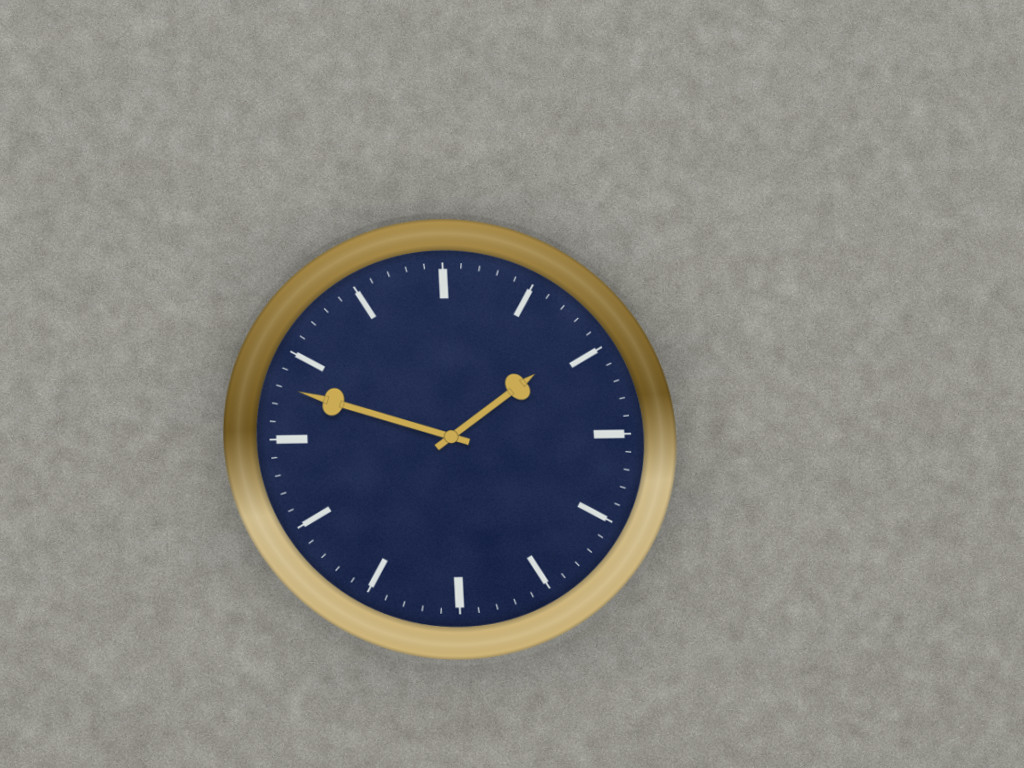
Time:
1.48
